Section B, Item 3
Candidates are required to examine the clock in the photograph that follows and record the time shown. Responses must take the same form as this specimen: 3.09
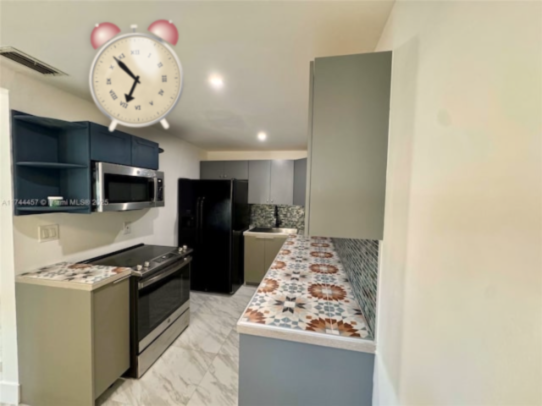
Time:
6.53
